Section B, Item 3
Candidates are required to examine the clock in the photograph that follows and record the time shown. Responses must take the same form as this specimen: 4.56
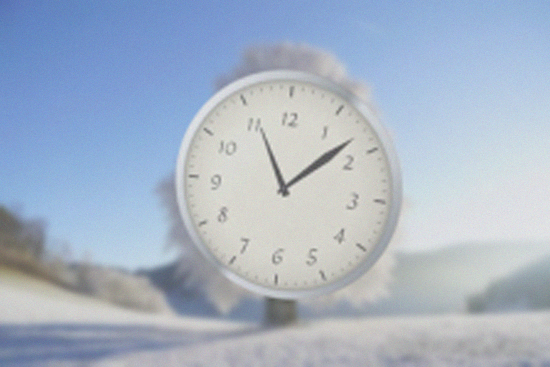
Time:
11.08
